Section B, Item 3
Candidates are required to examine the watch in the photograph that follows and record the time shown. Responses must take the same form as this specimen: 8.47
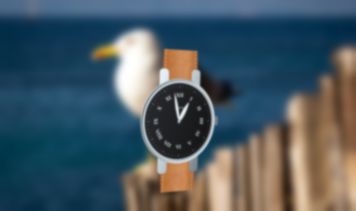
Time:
12.58
